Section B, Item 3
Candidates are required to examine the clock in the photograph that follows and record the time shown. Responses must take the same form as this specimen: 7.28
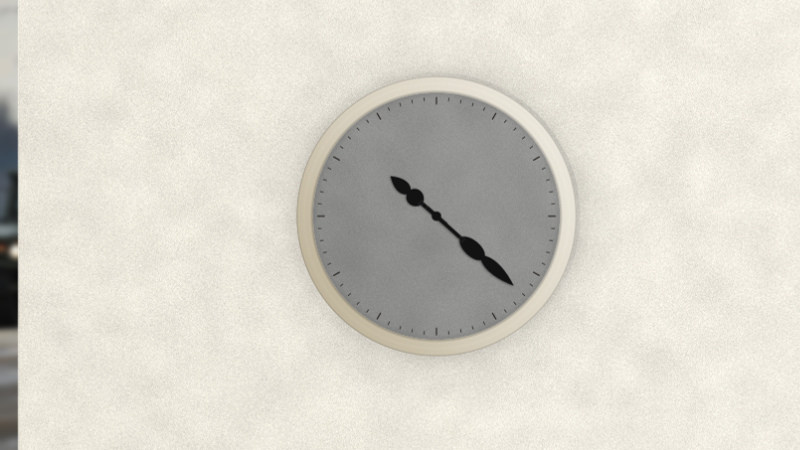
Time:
10.22
